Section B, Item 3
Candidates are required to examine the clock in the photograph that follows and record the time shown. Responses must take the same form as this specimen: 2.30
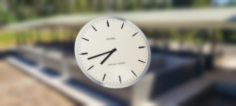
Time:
7.43
